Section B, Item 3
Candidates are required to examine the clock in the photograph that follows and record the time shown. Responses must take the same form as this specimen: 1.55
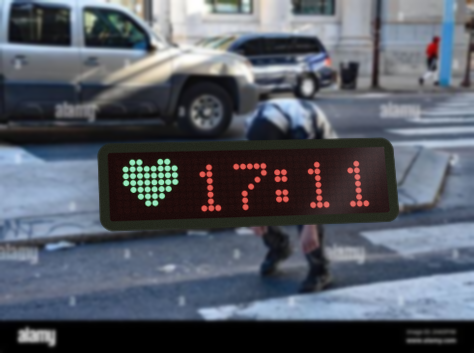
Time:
17.11
